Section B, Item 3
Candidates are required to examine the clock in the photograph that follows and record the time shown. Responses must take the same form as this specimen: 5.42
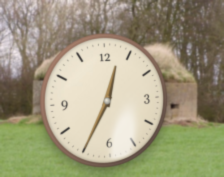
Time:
12.35
